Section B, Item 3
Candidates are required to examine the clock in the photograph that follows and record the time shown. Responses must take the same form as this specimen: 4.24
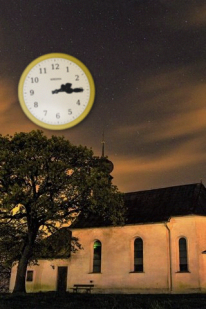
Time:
2.15
